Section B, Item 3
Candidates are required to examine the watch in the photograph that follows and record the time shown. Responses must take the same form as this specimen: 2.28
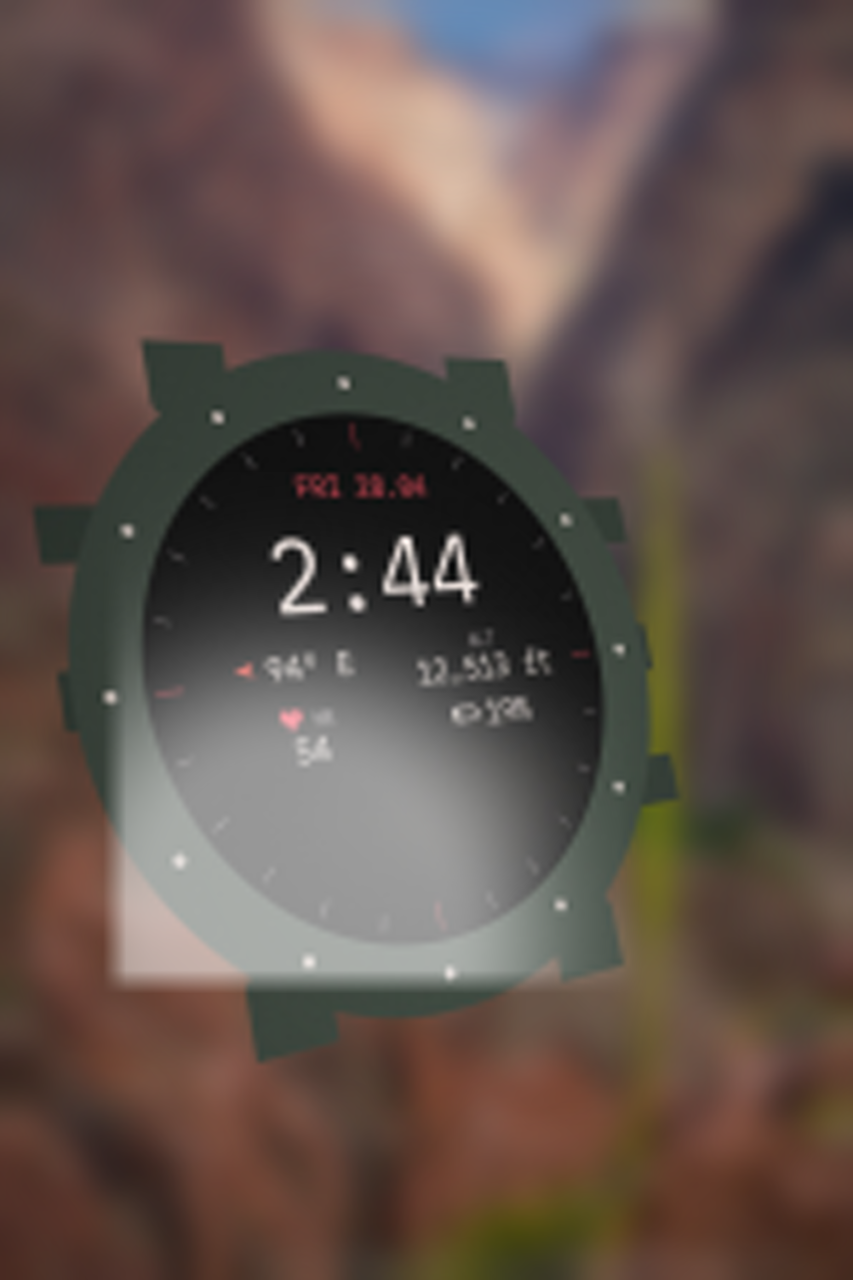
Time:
2.44
